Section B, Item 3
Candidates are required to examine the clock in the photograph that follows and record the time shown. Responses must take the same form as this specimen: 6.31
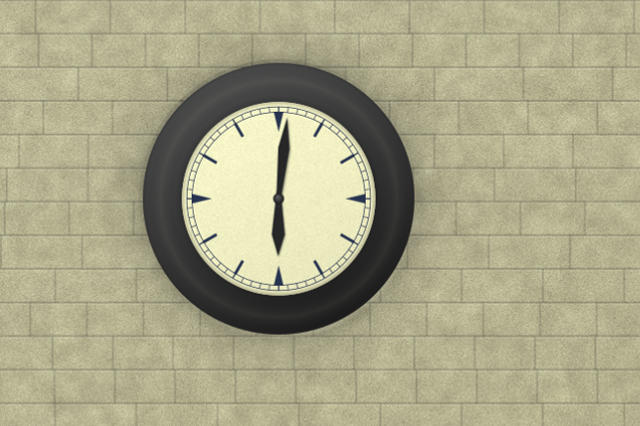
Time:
6.01
